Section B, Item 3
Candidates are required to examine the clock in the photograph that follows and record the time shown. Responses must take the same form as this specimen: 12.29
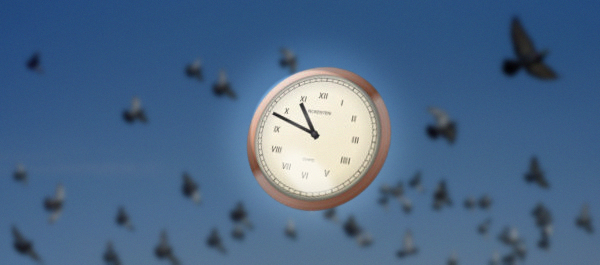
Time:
10.48
